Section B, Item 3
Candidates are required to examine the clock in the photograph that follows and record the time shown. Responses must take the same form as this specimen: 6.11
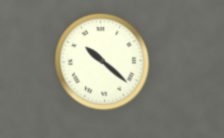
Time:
10.22
